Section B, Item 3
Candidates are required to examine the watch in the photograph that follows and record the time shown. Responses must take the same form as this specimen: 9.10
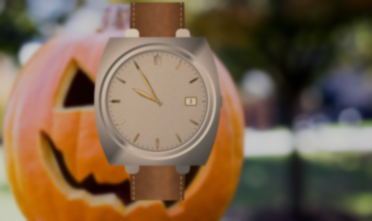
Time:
9.55
